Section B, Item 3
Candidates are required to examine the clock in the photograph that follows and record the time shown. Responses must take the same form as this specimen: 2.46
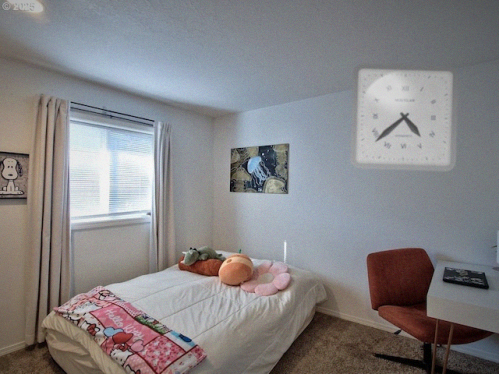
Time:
4.38
